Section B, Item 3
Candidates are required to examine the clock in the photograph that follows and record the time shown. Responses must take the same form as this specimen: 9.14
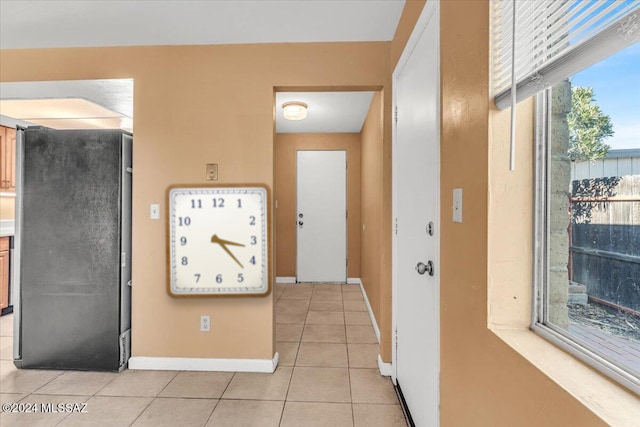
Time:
3.23
